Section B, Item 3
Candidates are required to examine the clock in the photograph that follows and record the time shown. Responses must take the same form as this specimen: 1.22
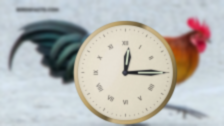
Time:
12.15
